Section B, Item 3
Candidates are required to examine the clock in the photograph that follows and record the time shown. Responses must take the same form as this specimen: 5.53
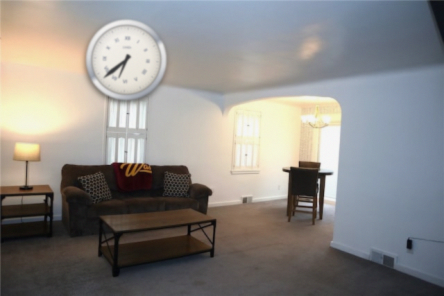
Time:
6.38
